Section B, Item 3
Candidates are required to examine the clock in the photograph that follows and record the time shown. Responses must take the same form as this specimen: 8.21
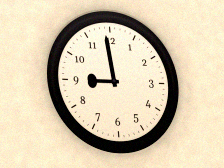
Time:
8.59
